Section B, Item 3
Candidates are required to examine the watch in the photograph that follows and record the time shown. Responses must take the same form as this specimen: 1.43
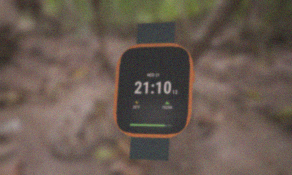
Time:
21.10
